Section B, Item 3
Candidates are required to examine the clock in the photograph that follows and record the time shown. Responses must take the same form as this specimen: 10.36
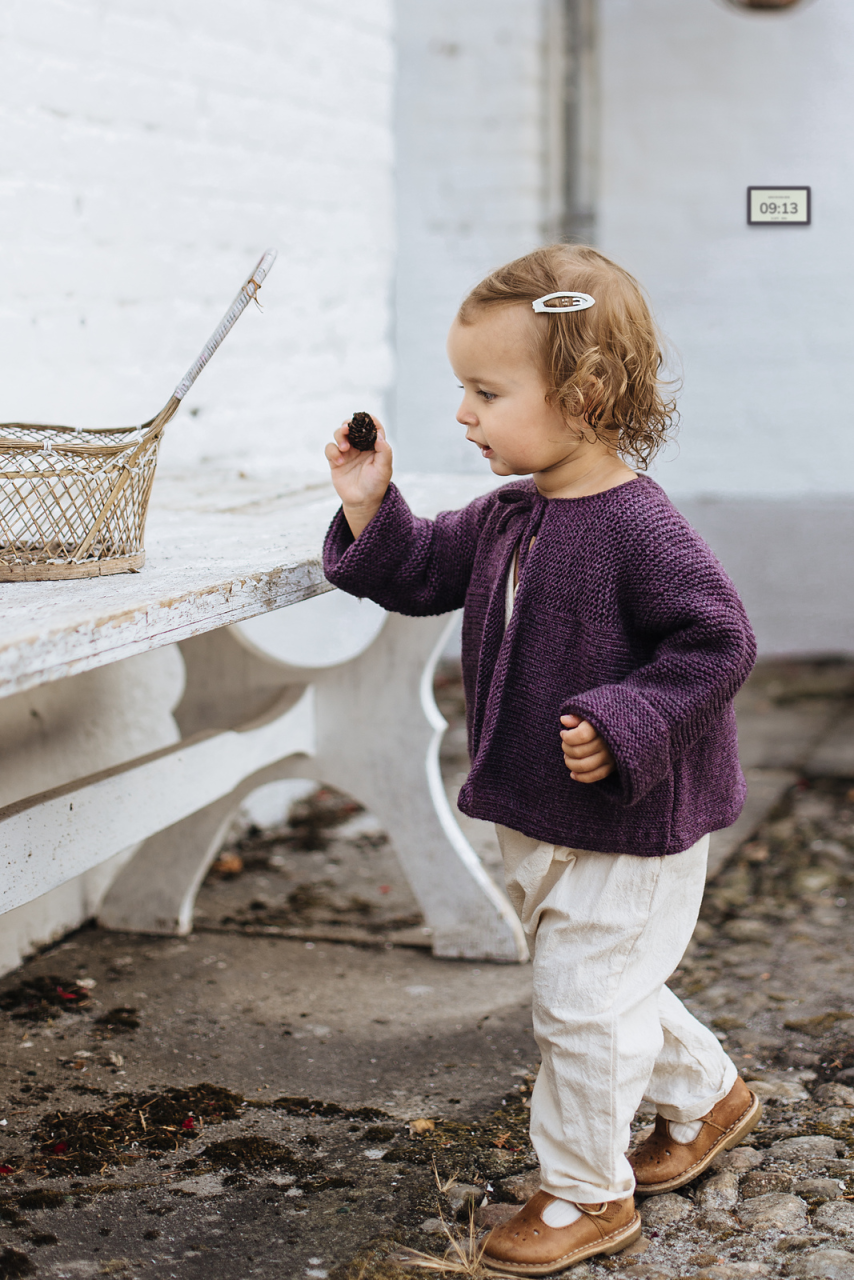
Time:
9.13
